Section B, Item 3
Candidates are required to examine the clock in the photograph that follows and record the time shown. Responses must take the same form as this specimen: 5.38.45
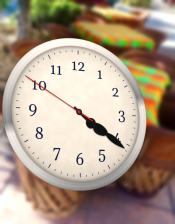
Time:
4.20.50
